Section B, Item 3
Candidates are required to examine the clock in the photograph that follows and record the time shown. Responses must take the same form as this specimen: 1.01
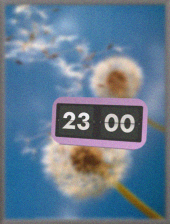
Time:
23.00
